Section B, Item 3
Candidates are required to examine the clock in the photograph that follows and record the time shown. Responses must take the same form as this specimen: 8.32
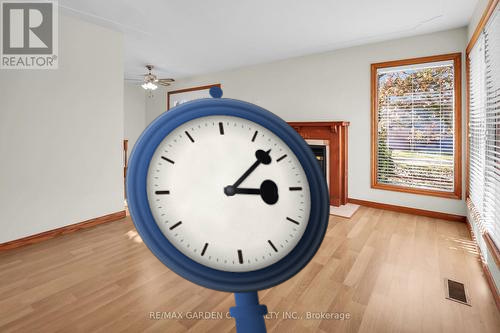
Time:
3.08
